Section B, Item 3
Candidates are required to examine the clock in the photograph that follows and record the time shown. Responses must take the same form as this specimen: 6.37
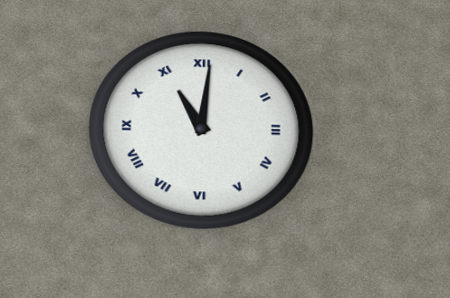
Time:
11.01
